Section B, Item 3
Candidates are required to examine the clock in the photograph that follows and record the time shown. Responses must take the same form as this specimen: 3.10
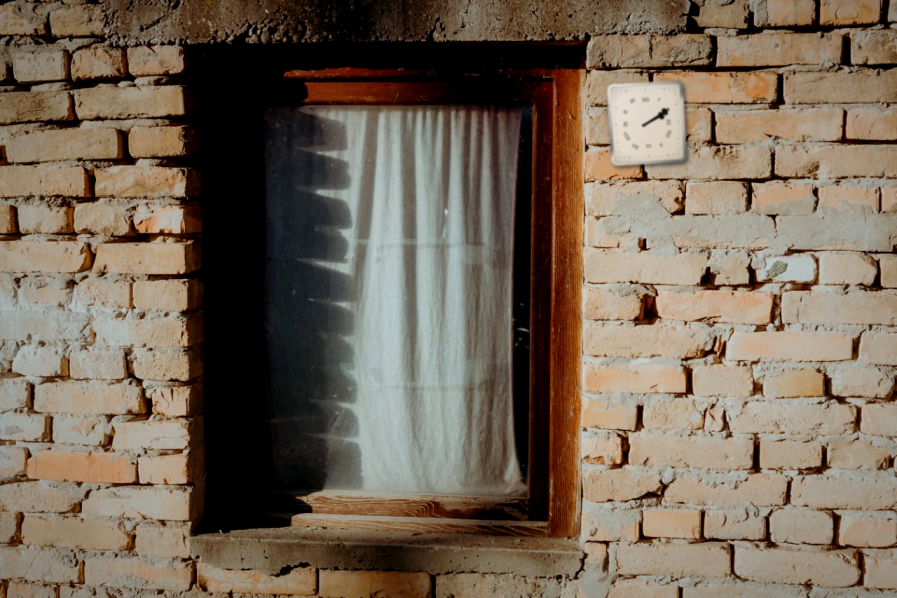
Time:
2.10
